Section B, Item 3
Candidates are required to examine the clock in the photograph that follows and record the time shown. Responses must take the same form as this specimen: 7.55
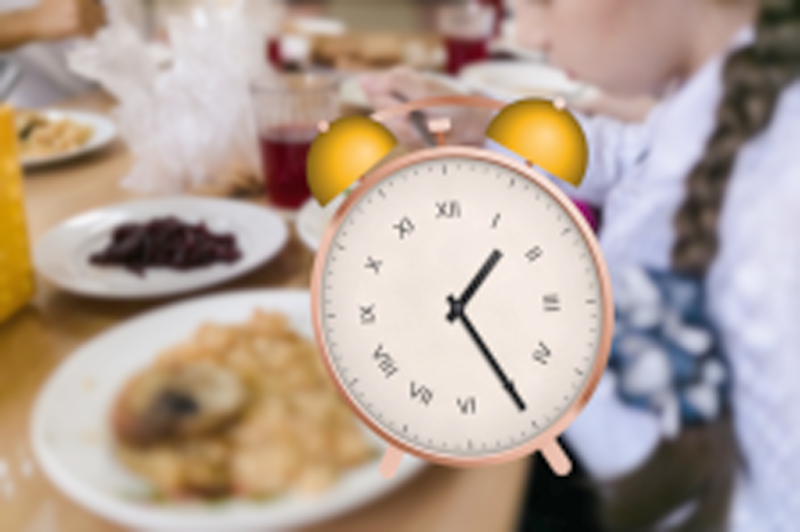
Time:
1.25
